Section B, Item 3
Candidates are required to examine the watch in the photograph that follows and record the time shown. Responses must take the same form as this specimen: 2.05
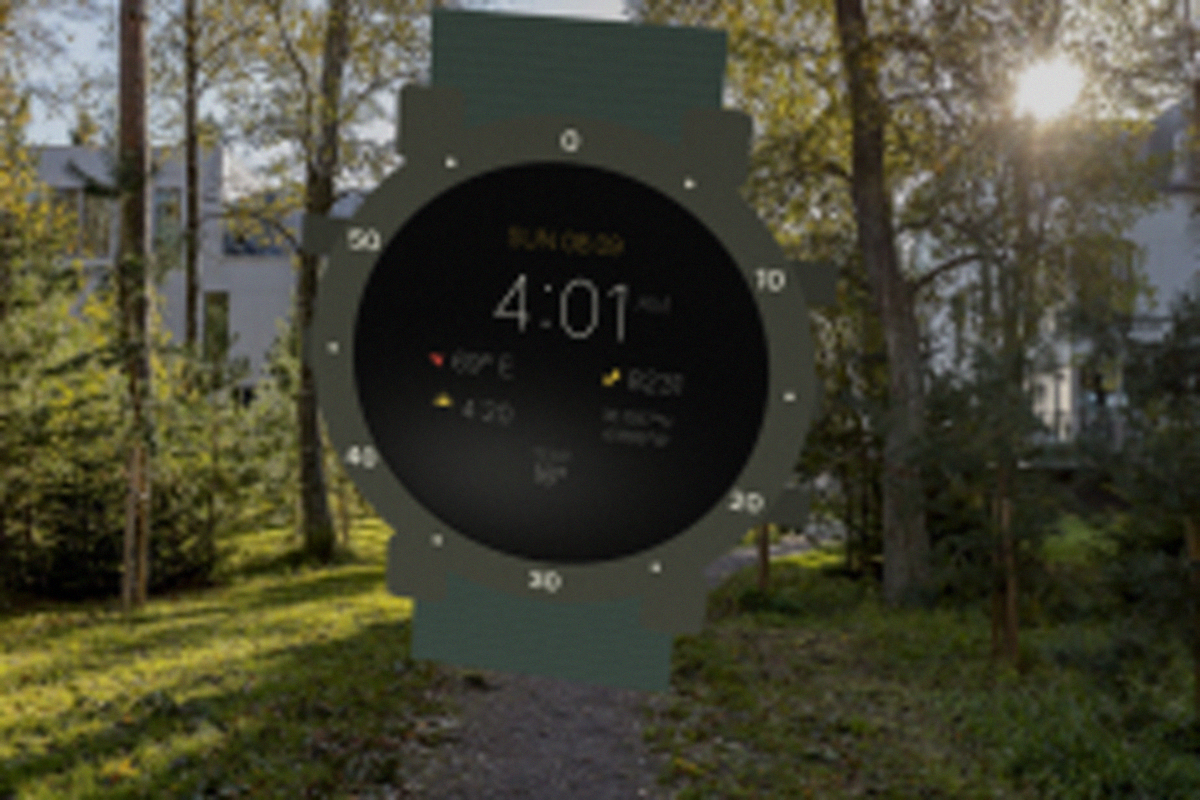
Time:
4.01
